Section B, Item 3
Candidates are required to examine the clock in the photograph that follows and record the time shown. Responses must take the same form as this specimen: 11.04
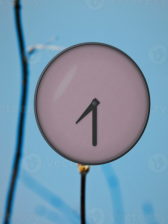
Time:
7.30
